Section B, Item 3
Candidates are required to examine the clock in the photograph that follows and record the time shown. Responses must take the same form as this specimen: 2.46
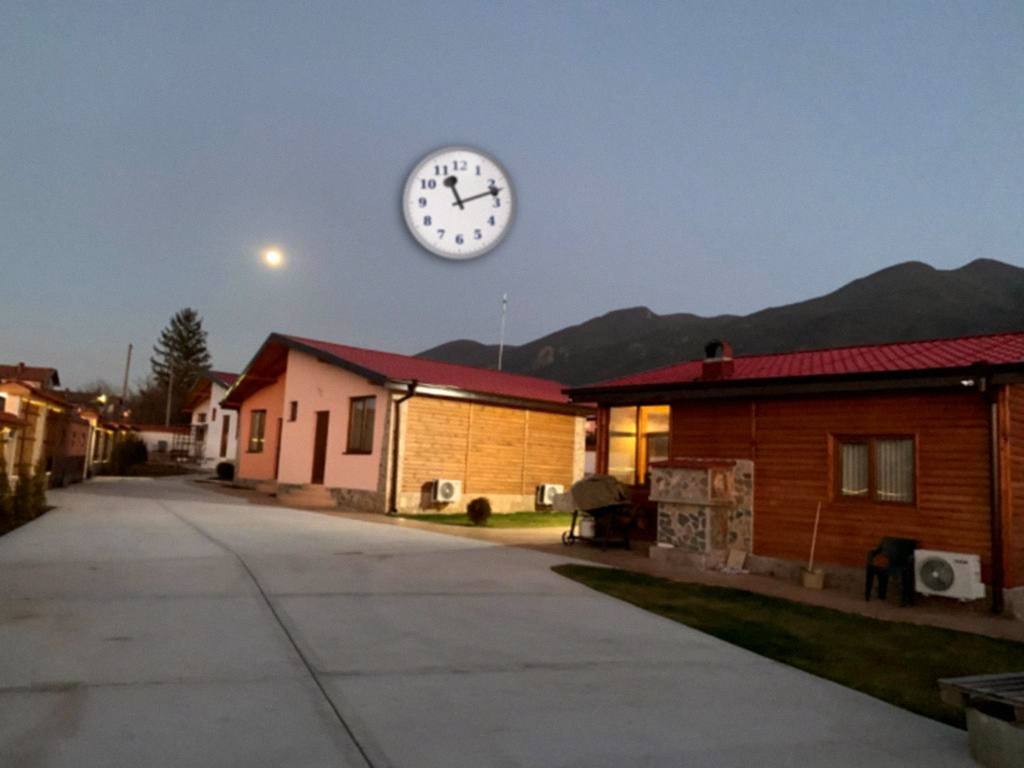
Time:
11.12
